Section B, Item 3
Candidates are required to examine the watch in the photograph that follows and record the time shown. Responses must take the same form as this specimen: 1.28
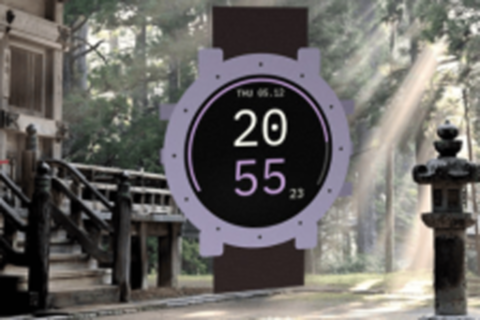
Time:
20.55
